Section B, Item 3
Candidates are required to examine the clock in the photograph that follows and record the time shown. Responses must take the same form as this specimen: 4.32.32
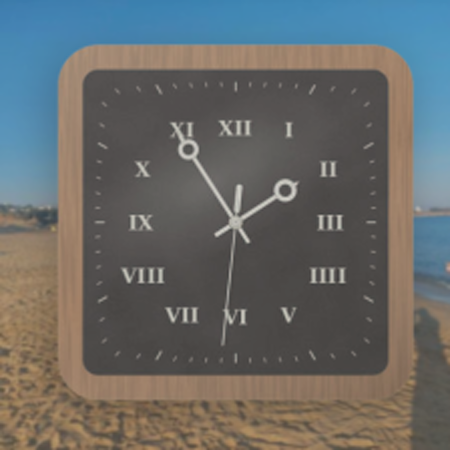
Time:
1.54.31
